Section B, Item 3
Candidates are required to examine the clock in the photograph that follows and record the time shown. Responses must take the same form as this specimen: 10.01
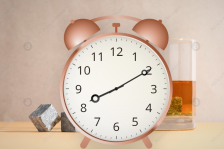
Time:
8.10
